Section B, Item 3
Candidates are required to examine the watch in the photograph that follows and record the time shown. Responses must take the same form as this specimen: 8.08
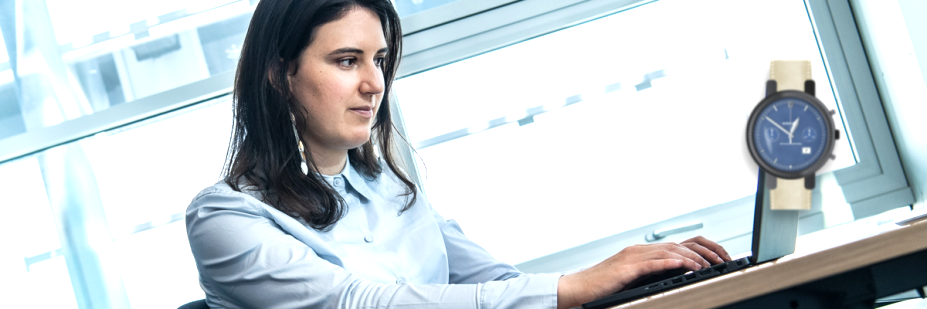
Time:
12.51
